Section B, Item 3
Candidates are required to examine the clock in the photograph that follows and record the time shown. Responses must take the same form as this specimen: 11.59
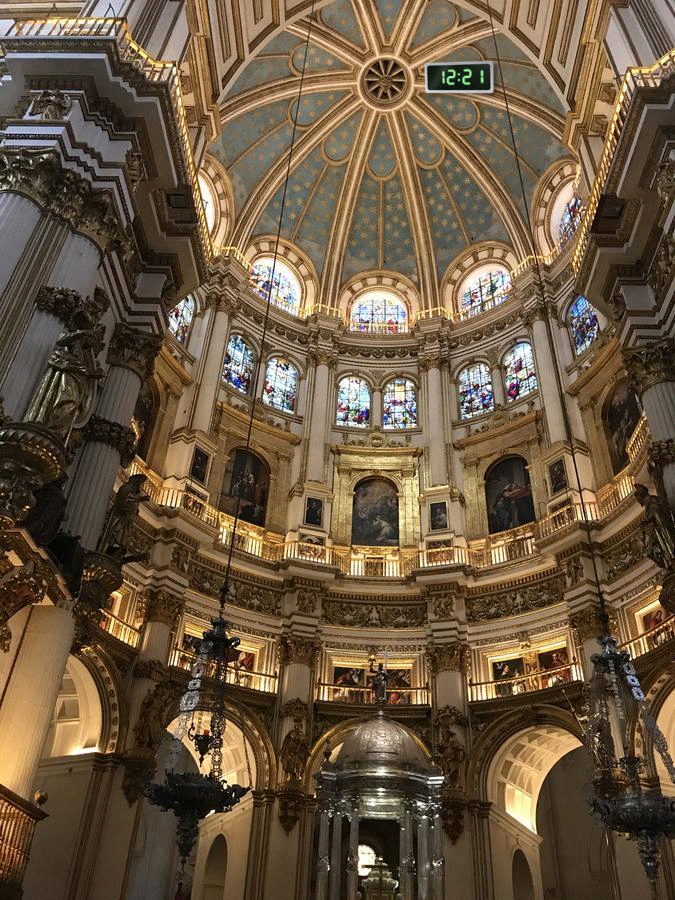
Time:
12.21
